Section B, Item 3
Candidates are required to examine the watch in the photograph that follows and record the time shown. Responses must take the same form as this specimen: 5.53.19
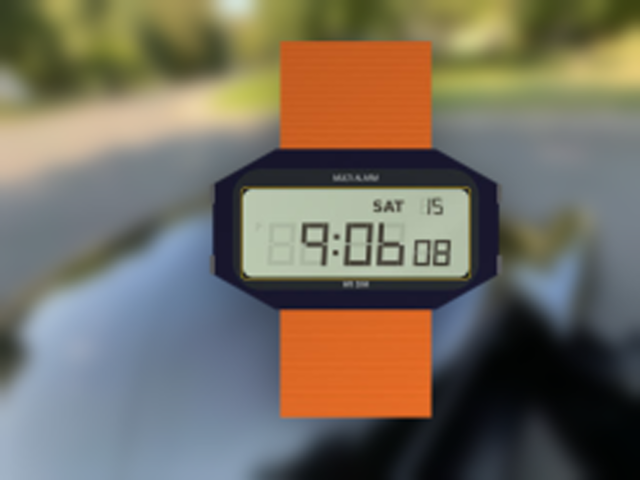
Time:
9.06.08
